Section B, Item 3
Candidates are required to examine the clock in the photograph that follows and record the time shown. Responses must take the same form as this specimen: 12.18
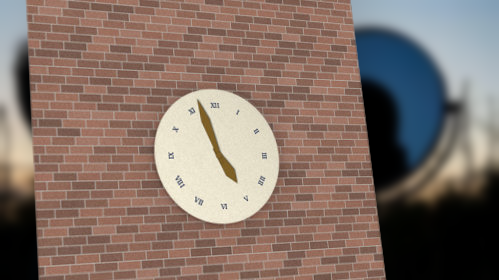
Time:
4.57
